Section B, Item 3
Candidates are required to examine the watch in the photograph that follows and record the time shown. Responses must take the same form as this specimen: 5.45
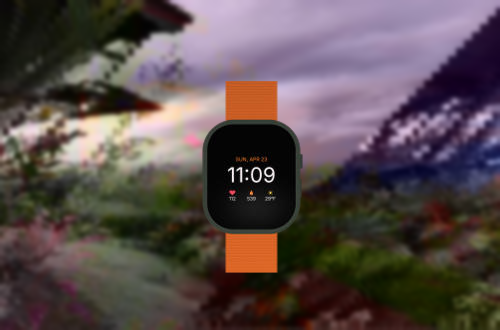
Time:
11.09
